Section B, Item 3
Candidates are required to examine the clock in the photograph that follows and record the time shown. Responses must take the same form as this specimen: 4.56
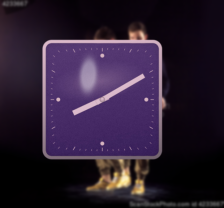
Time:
8.10
